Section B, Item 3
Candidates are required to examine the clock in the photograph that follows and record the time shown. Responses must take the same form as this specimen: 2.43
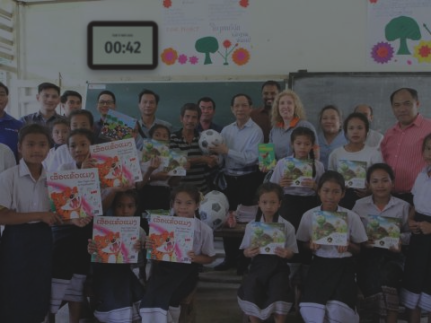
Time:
0.42
